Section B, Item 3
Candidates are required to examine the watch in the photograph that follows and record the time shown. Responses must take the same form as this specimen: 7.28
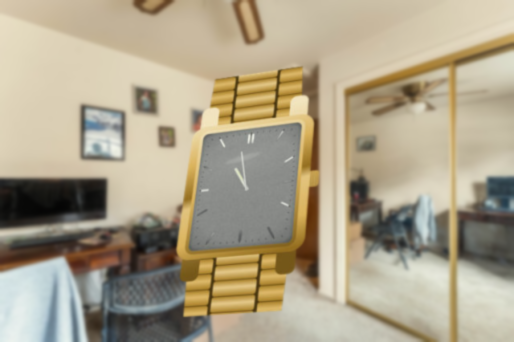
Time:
10.58
